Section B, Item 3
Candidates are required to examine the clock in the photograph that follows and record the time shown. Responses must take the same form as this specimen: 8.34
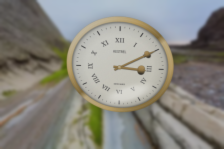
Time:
3.10
